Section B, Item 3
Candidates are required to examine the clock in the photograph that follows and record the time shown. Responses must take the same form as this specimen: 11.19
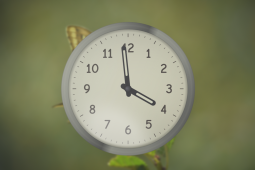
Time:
3.59
